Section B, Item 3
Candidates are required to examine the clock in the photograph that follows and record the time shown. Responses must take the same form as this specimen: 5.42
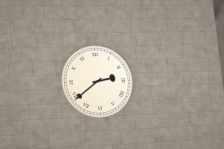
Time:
2.39
